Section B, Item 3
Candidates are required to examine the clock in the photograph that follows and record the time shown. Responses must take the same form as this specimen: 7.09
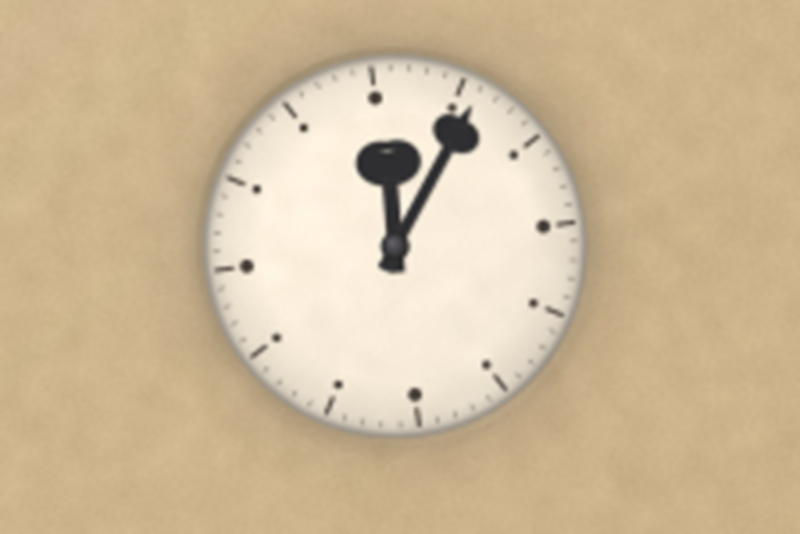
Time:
12.06
